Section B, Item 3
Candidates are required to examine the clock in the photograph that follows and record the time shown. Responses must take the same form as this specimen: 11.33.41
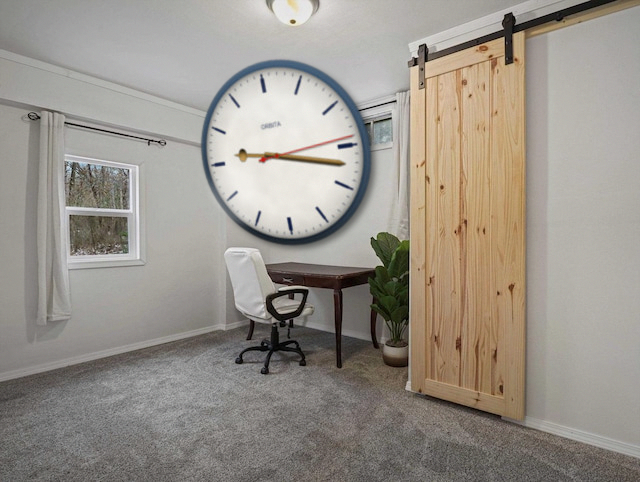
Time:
9.17.14
